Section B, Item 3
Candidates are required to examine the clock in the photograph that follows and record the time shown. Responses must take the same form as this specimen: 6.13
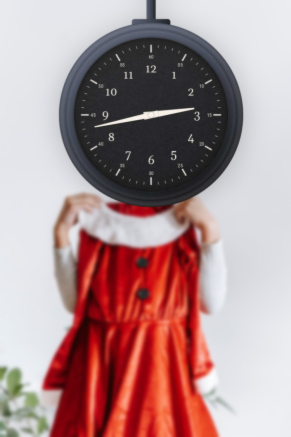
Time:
2.43
